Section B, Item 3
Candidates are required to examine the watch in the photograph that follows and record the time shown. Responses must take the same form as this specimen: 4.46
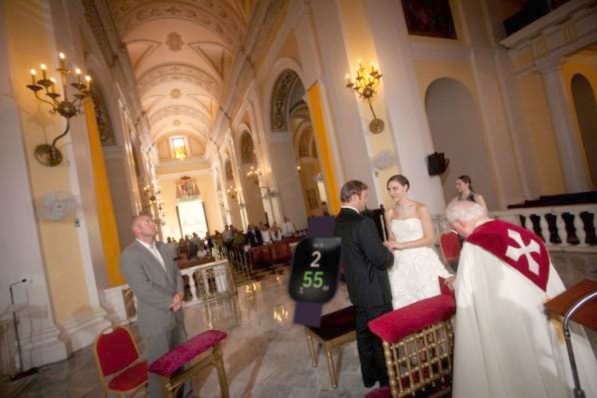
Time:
2.55
